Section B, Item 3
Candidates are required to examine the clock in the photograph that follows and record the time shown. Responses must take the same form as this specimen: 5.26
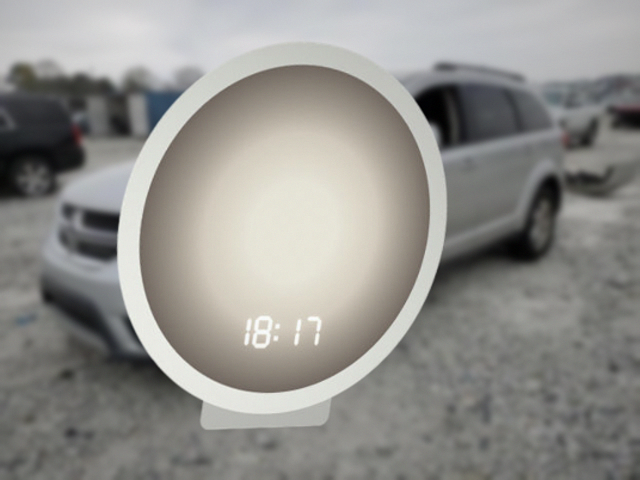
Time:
18.17
